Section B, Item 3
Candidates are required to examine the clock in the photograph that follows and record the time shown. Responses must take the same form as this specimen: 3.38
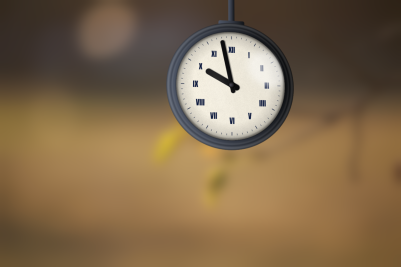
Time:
9.58
